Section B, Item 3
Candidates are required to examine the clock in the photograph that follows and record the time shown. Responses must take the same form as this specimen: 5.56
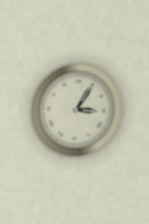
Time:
3.05
